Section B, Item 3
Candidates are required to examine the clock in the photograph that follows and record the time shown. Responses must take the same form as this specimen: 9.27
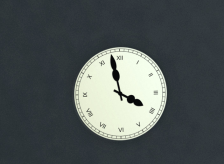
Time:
3.58
